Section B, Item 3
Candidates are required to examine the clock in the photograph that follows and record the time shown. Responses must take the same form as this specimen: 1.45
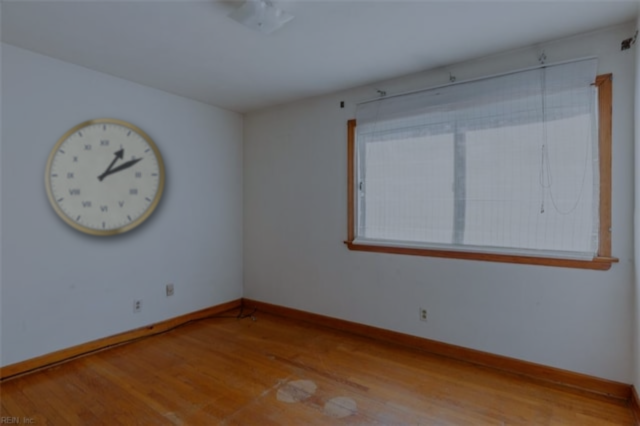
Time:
1.11
